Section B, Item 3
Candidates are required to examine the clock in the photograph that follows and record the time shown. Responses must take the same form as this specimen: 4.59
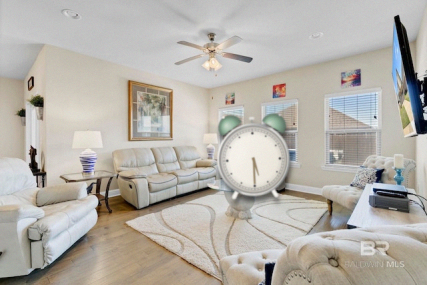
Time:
5.30
